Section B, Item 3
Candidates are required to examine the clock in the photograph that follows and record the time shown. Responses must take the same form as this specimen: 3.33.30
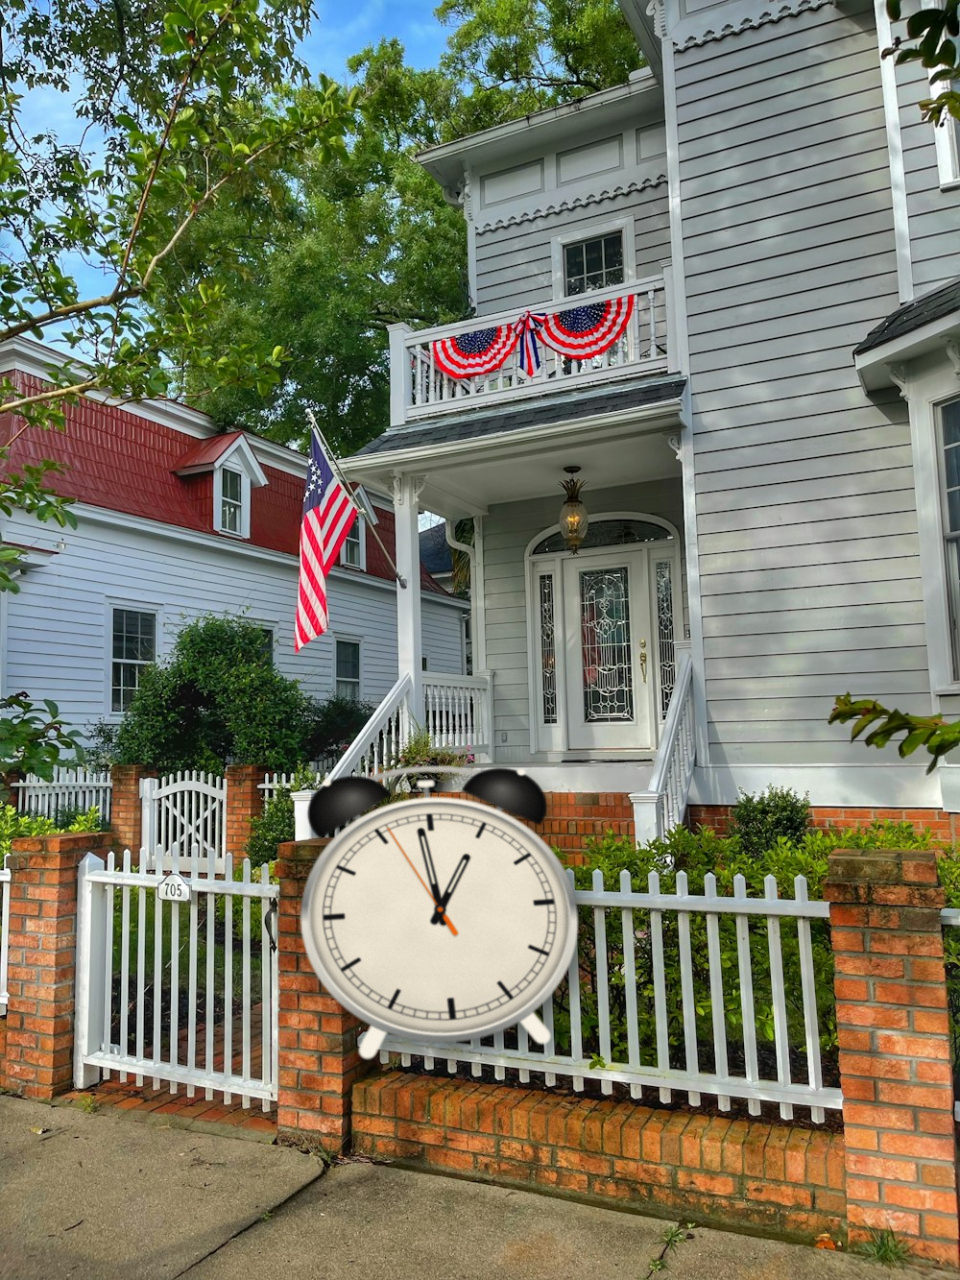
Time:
12.58.56
